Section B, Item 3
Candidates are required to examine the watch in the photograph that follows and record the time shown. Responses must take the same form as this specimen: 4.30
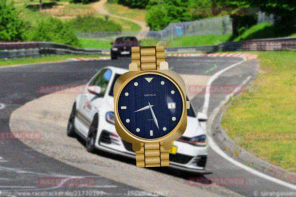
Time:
8.27
